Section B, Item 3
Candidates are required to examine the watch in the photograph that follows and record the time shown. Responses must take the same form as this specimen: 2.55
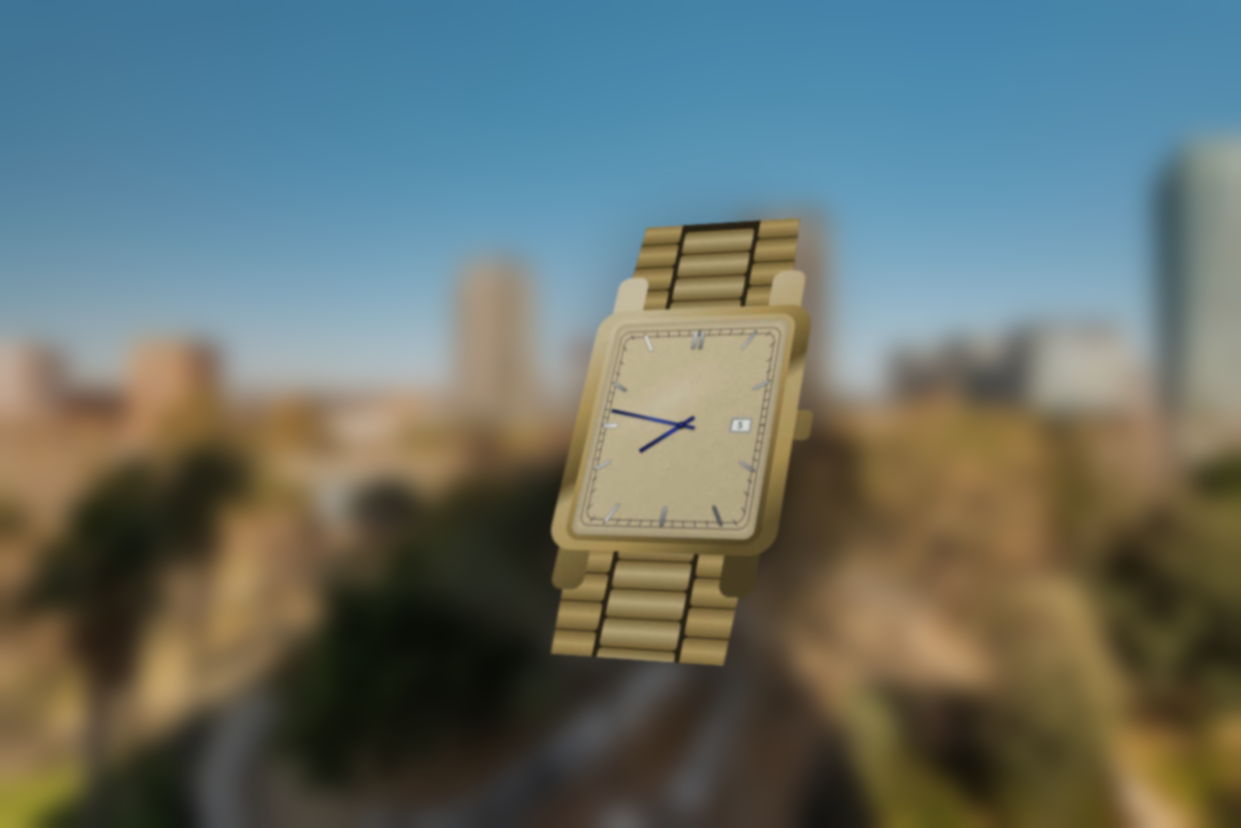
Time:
7.47
